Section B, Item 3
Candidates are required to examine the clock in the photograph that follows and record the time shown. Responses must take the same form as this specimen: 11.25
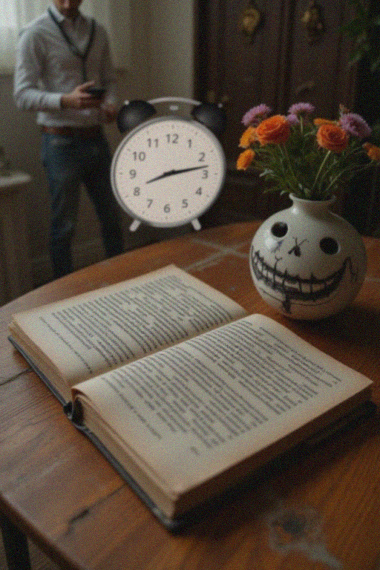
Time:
8.13
